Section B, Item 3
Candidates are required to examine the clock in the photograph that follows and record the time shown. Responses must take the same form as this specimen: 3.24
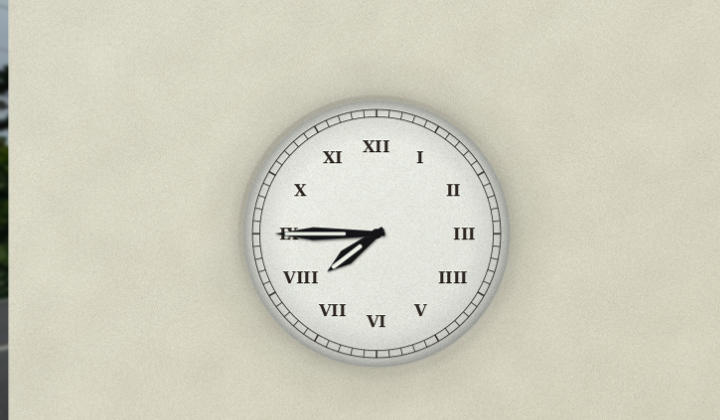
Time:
7.45
